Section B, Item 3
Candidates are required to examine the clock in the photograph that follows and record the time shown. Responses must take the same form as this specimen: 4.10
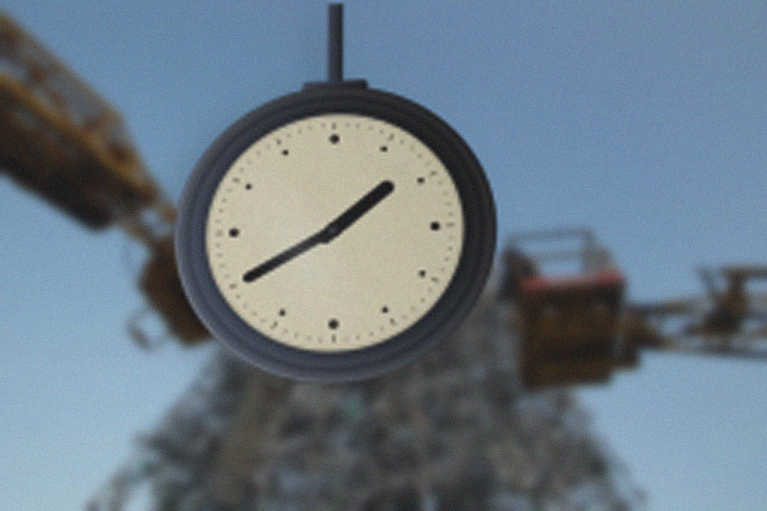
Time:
1.40
